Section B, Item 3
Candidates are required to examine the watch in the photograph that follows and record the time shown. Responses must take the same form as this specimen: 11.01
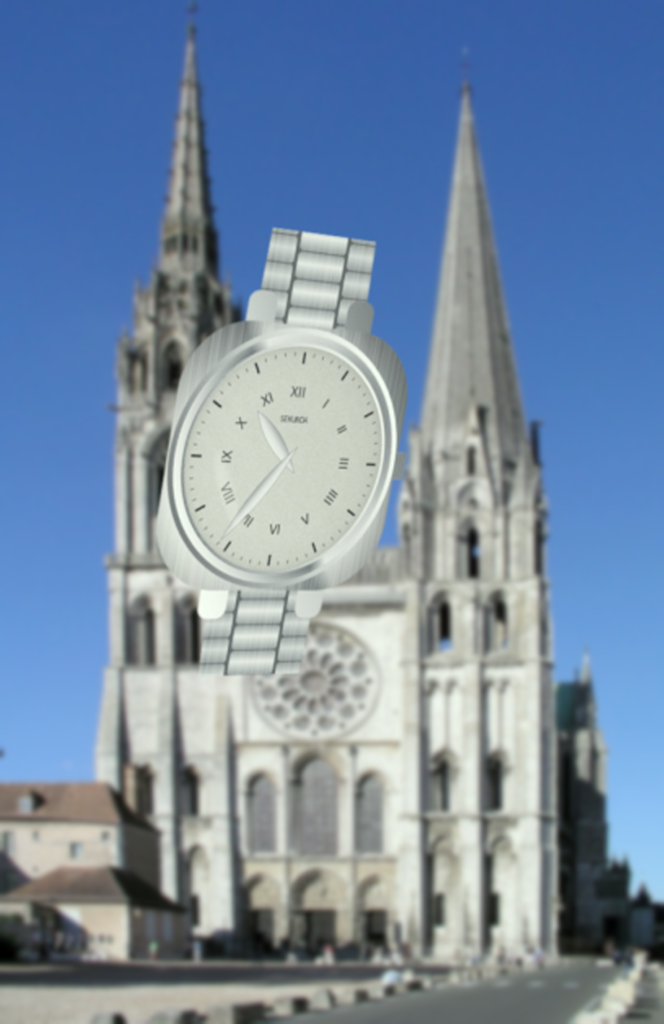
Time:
10.36
